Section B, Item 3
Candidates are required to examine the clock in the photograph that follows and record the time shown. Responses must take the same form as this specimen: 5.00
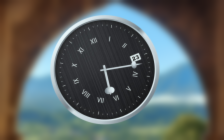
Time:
6.17
